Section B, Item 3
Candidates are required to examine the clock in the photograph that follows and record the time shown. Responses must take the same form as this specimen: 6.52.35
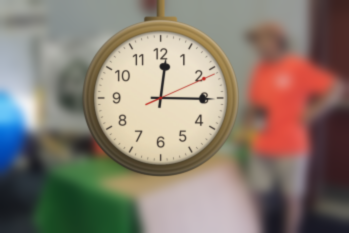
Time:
12.15.11
